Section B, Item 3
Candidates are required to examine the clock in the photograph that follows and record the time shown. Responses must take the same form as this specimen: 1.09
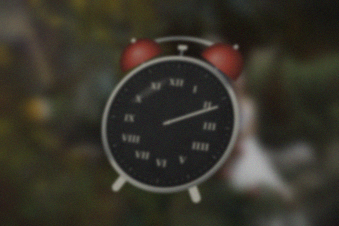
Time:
2.11
